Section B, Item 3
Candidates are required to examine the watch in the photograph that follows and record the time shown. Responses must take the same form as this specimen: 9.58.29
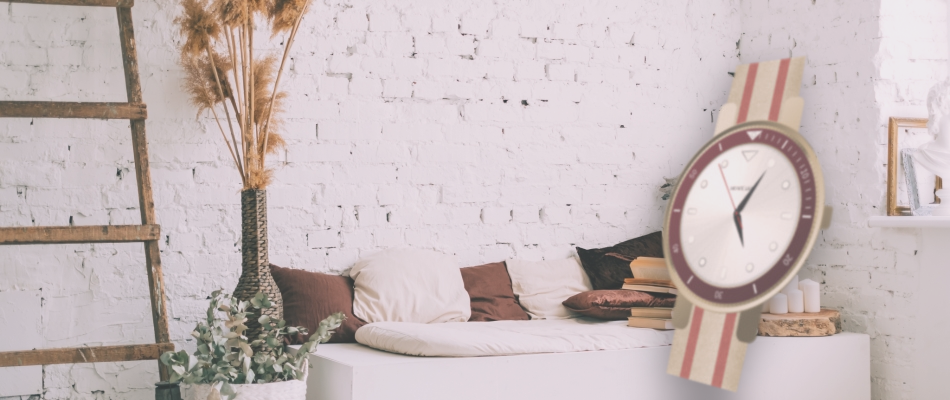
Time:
5.04.54
